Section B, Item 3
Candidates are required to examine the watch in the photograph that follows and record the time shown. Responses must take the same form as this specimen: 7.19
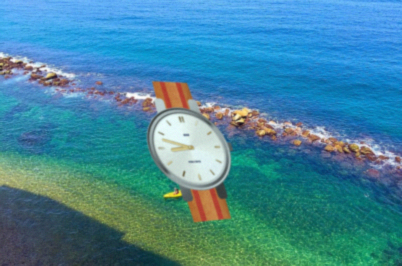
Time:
8.48
